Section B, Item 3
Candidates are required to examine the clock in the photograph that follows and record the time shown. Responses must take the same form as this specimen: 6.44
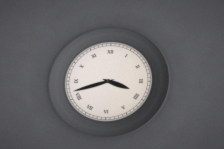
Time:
3.42
